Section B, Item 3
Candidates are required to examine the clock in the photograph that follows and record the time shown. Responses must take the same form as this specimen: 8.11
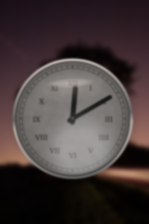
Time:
12.10
